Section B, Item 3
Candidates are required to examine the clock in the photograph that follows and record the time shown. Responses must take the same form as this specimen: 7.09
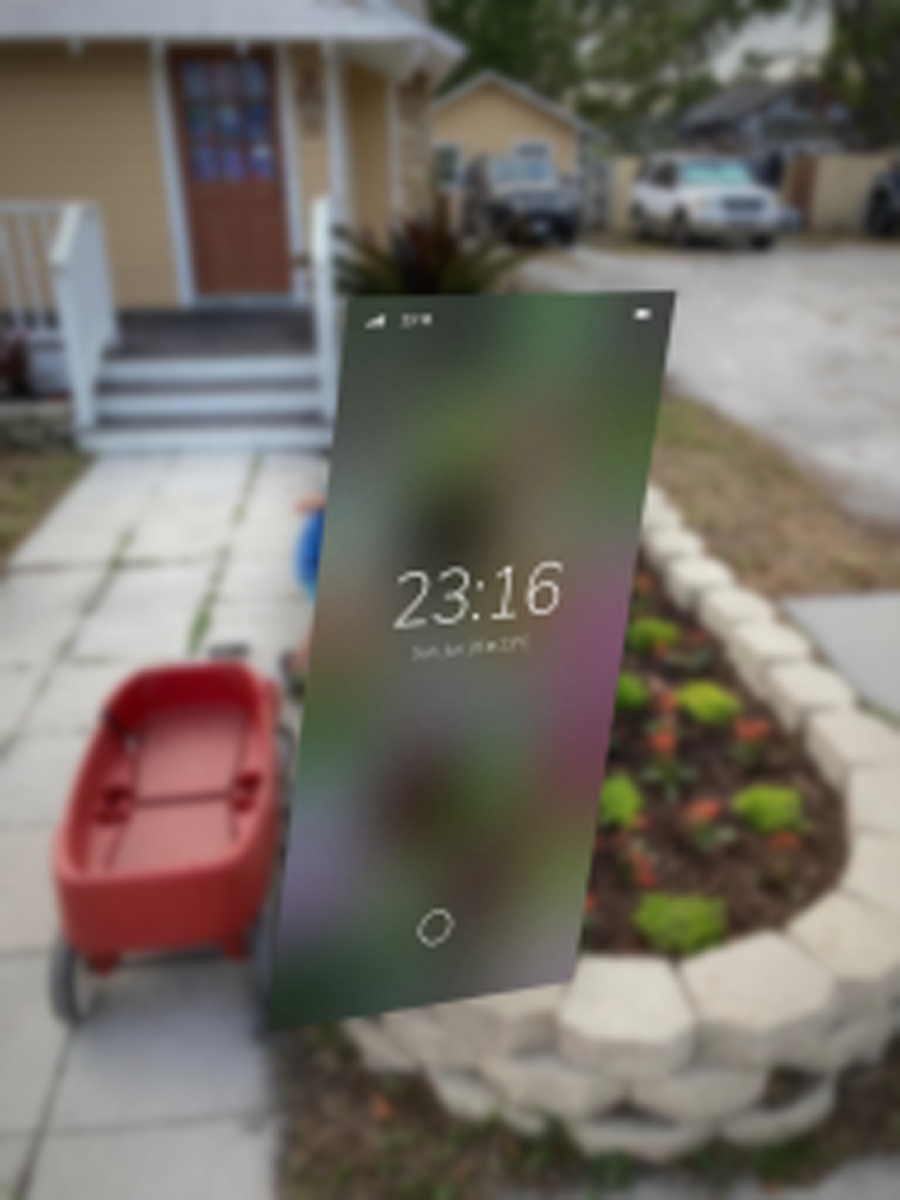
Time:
23.16
